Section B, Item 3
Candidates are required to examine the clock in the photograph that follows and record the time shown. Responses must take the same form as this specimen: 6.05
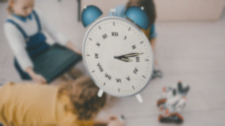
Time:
3.13
